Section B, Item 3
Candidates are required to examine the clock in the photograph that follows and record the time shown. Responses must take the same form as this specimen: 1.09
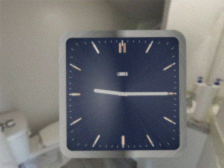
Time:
9.15
